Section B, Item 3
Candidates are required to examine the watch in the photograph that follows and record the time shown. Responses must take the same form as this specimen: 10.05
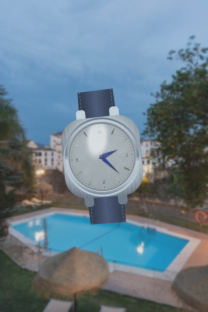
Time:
2.23
